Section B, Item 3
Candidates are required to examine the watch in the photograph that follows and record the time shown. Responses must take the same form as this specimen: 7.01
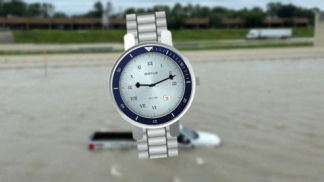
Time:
9.12
